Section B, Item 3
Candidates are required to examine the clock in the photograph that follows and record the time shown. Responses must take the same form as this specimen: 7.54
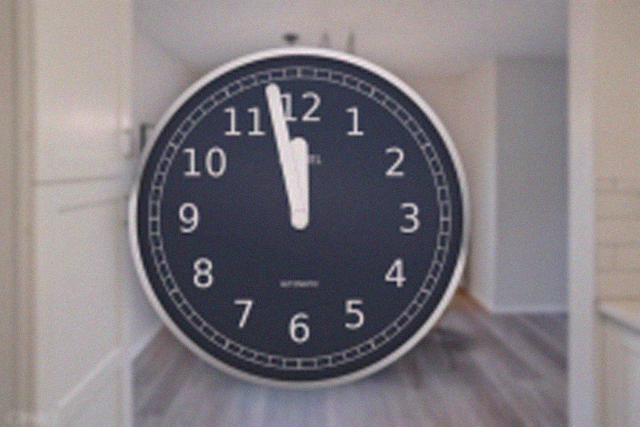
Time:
11.58
